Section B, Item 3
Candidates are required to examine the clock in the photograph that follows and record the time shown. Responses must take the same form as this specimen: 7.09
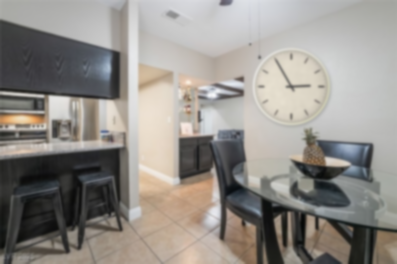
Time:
2.55
